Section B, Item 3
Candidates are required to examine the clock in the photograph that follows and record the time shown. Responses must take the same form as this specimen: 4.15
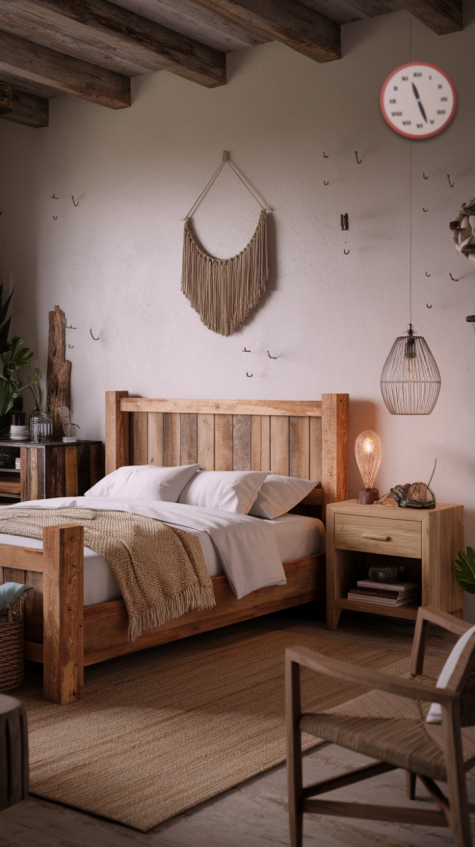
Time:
11.27
